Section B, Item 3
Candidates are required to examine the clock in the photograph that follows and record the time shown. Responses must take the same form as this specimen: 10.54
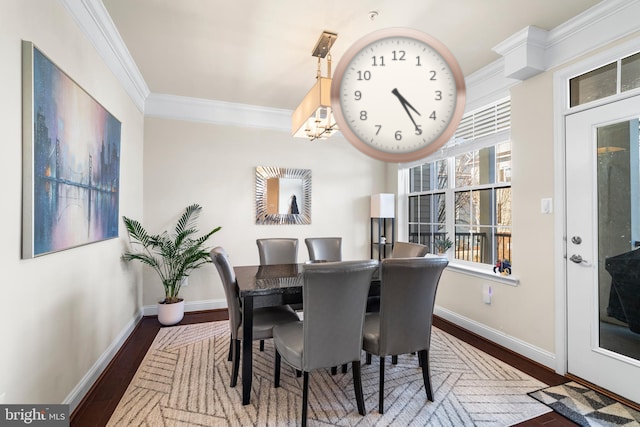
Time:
4.25
